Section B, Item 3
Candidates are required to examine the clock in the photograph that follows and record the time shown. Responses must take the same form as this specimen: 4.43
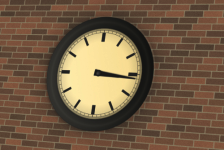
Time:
3.16
